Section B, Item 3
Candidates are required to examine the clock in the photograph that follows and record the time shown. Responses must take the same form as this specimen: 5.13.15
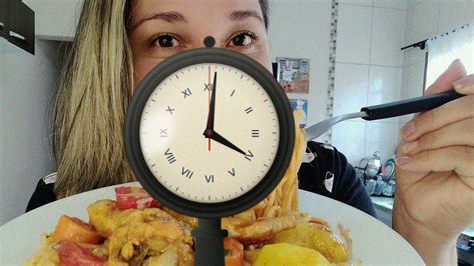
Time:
4.01.00
